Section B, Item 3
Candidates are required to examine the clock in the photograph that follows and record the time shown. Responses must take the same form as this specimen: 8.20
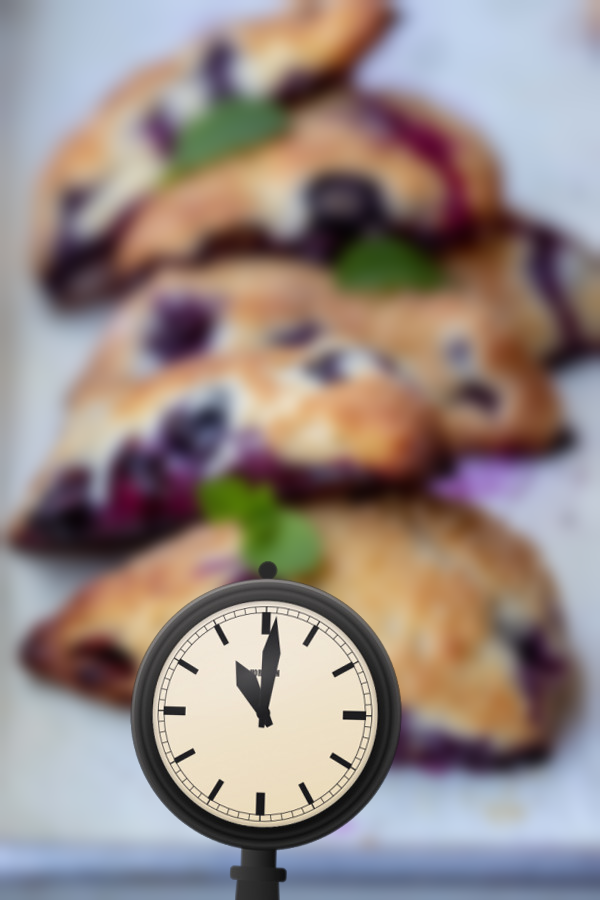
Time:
11.01
